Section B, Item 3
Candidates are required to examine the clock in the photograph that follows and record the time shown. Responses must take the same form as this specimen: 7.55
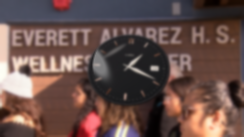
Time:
1.19
